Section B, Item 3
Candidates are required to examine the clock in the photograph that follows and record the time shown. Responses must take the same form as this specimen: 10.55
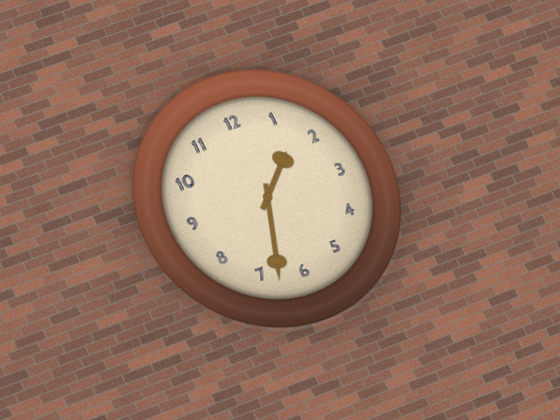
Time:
1.33
